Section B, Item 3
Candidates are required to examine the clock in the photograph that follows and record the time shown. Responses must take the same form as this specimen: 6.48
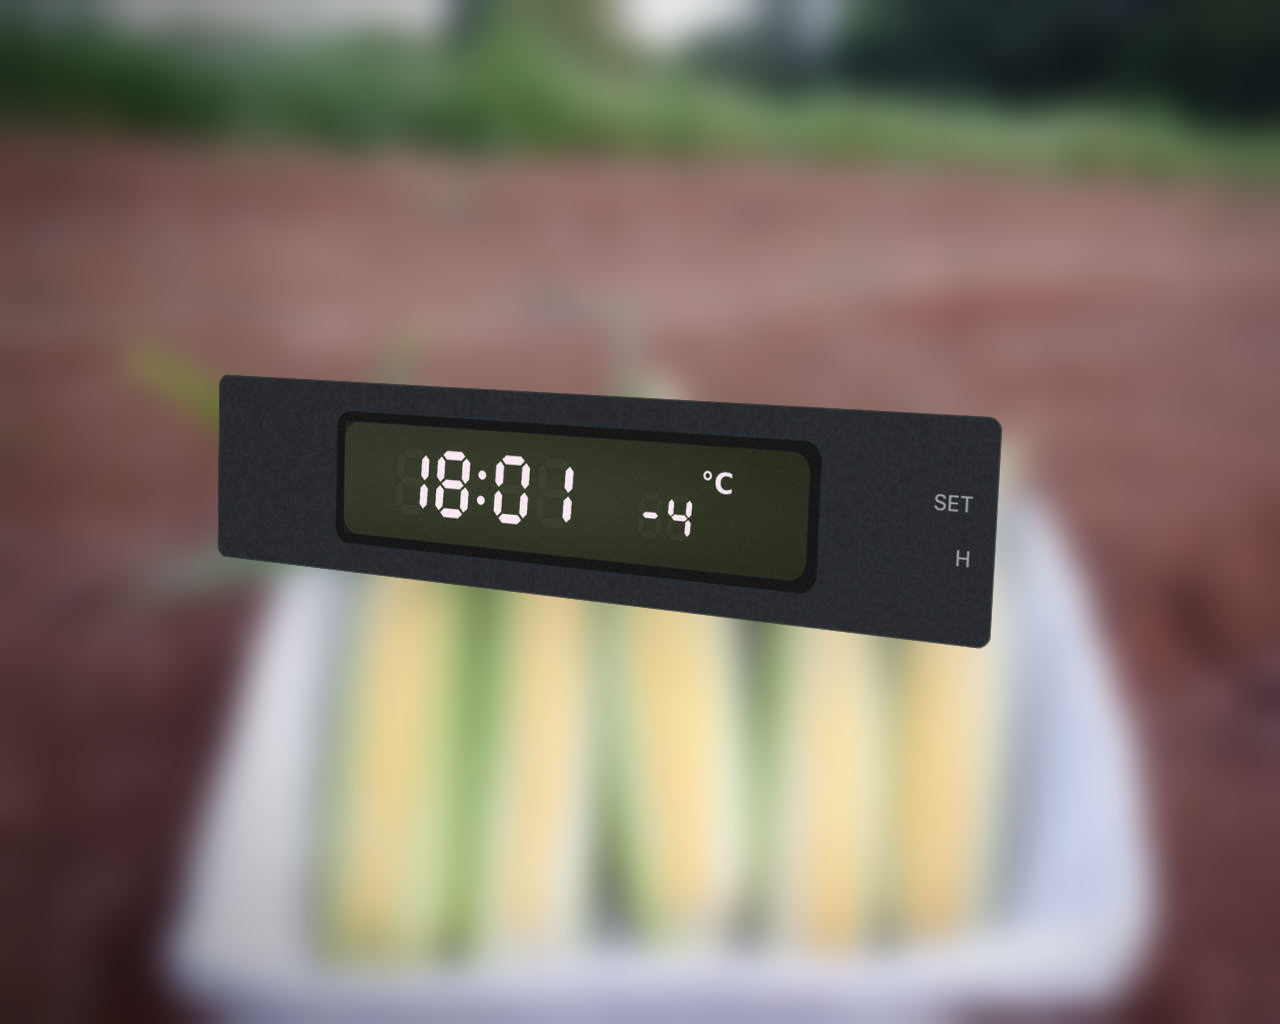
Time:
18.01
